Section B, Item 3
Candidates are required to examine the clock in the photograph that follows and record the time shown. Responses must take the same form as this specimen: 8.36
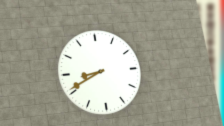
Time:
8.41
